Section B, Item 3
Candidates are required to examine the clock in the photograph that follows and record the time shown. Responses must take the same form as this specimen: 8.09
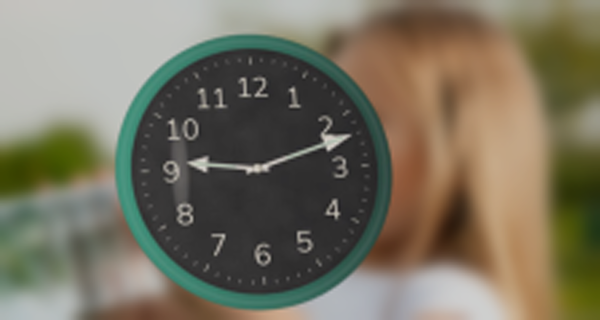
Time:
9.12
